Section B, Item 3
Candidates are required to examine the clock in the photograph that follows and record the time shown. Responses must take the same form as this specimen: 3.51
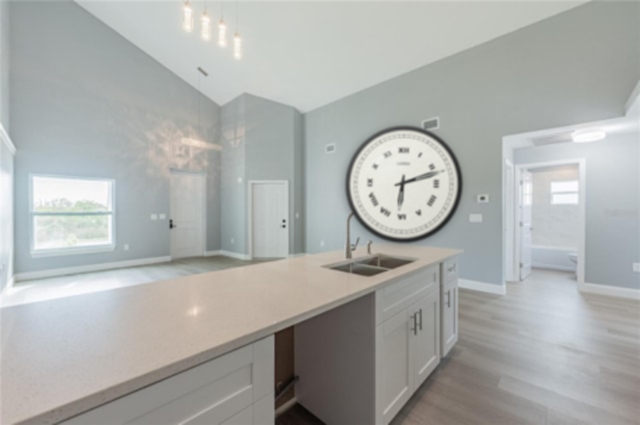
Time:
6.12
